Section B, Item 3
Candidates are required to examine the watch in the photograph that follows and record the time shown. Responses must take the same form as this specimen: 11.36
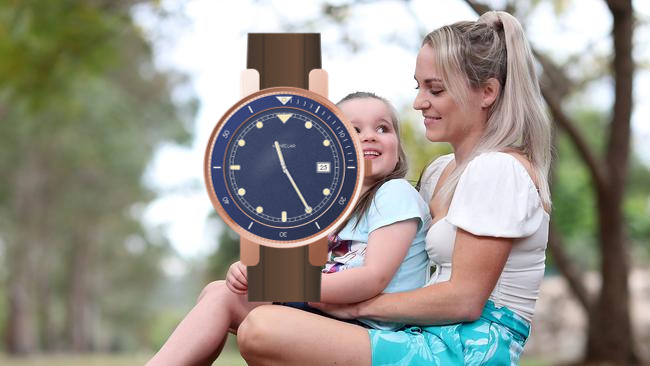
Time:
11.25
